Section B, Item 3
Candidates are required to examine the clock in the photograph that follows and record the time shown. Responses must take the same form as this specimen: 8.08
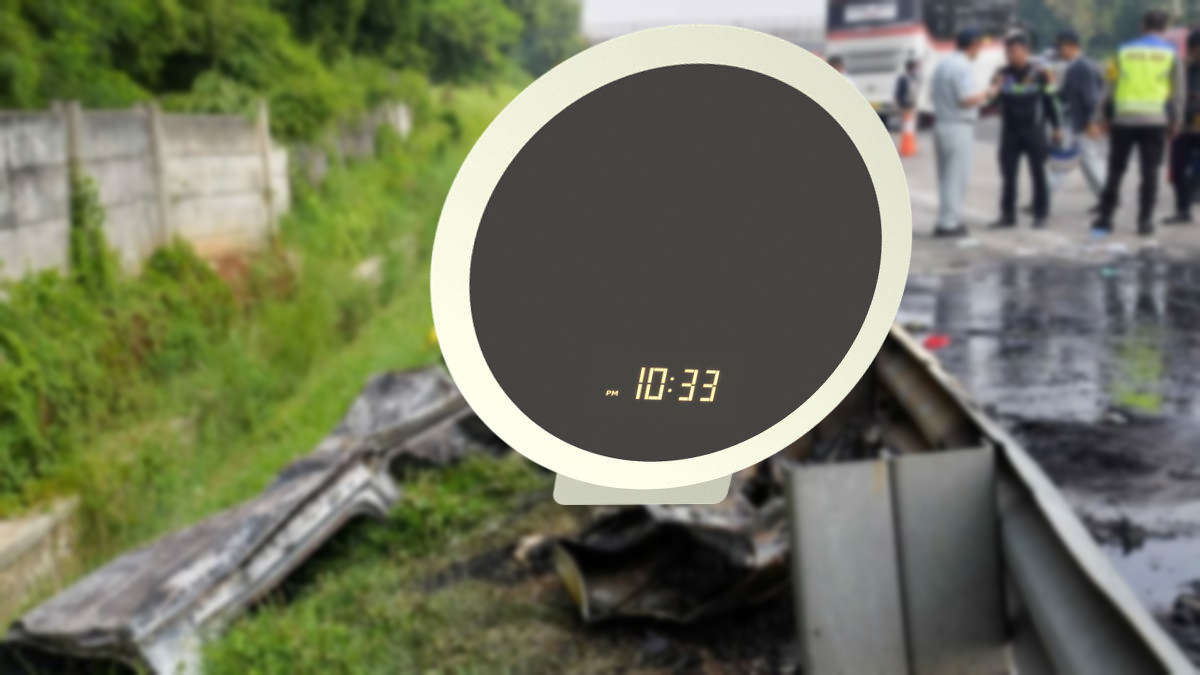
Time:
10.33
